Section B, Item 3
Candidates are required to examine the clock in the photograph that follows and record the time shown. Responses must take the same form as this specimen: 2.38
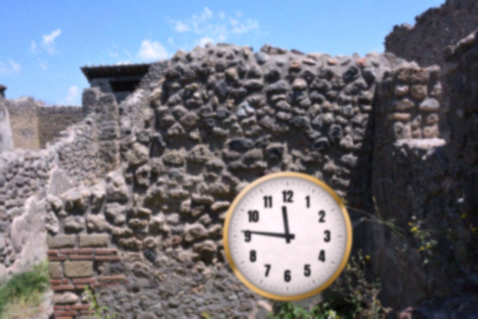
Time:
11.46
